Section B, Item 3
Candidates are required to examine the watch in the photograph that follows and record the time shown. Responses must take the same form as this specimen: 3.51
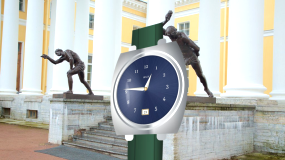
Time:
12.46
